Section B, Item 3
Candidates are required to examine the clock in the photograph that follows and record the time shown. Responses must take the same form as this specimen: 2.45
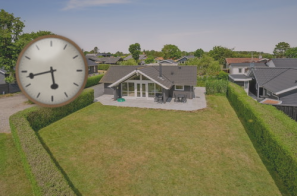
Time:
5.43
